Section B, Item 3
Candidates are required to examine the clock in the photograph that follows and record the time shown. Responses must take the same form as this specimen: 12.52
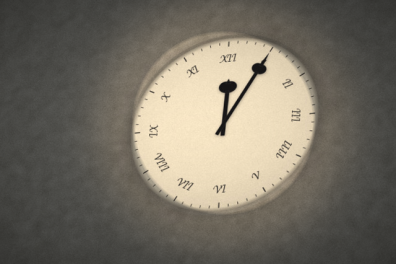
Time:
12.05
